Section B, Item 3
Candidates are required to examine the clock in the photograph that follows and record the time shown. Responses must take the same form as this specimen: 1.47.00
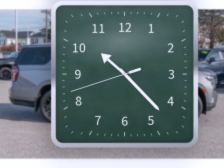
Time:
10.22.42
